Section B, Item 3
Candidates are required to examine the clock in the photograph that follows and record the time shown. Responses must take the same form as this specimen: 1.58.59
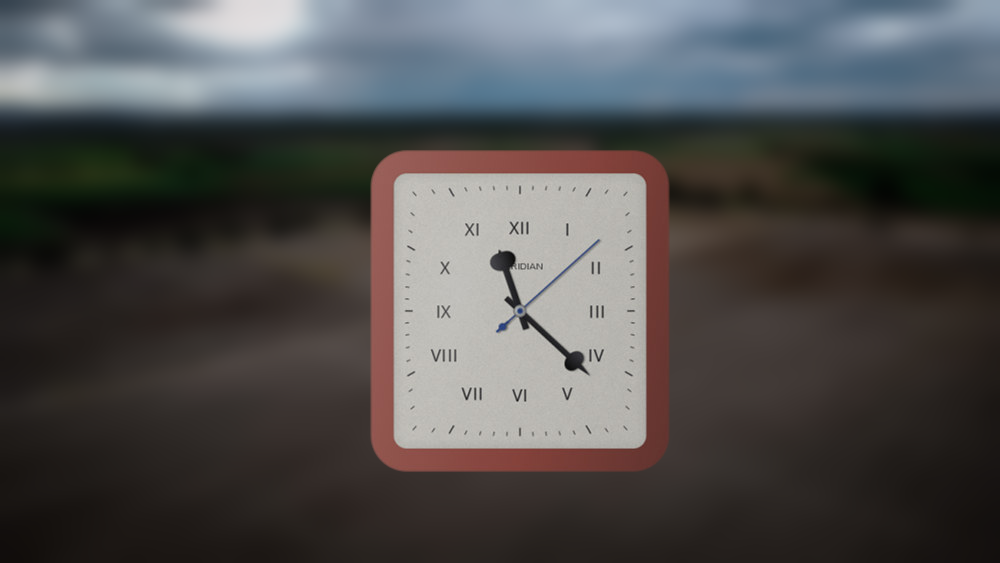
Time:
11.22.08
